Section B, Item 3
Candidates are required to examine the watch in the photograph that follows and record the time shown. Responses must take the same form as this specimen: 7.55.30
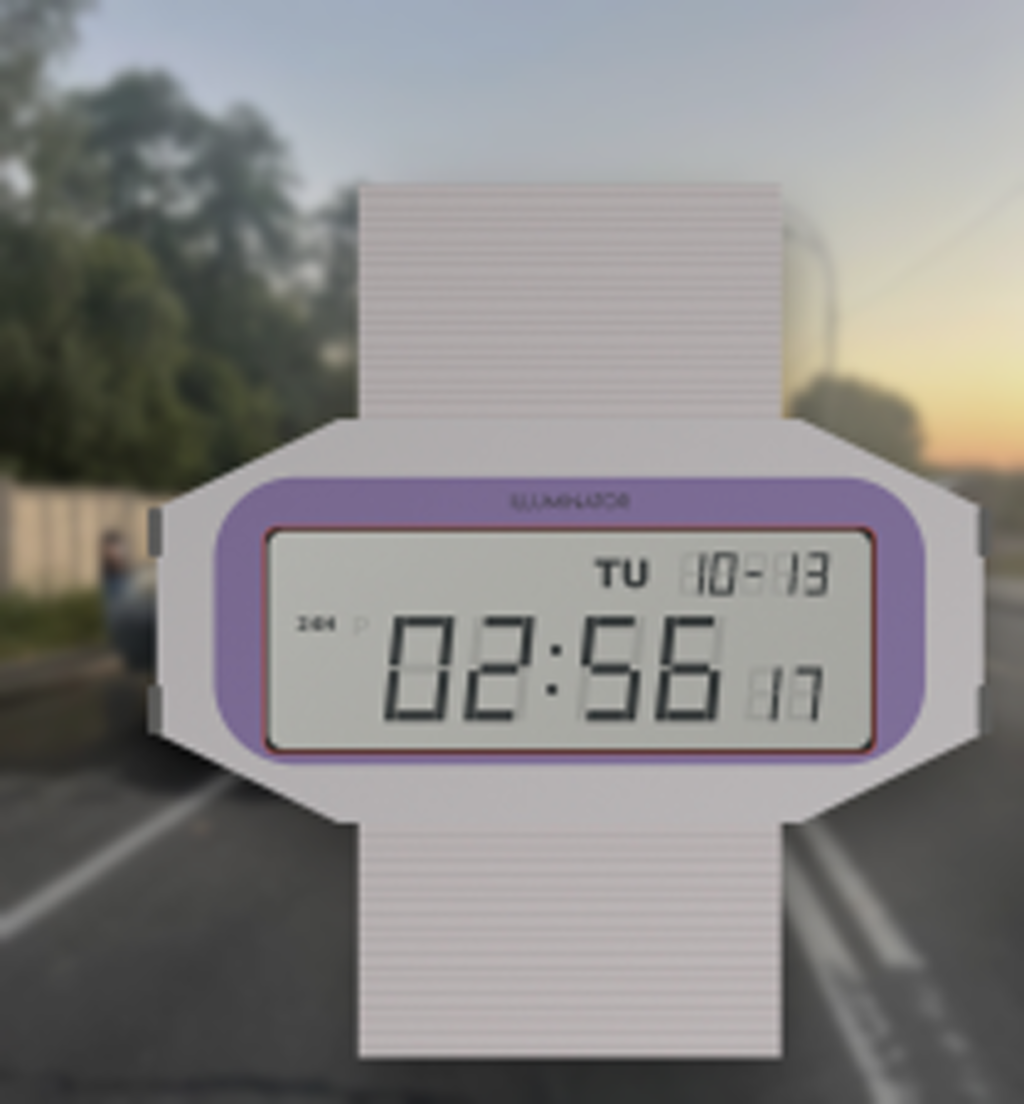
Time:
2.56.17
